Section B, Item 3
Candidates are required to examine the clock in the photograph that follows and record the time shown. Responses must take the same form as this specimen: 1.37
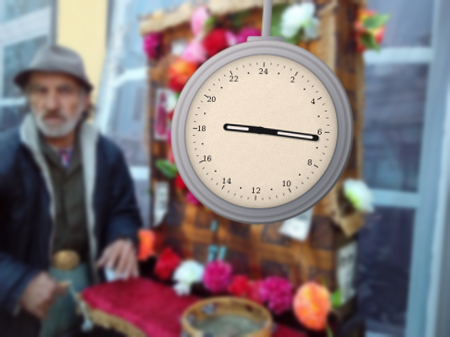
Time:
18.16
